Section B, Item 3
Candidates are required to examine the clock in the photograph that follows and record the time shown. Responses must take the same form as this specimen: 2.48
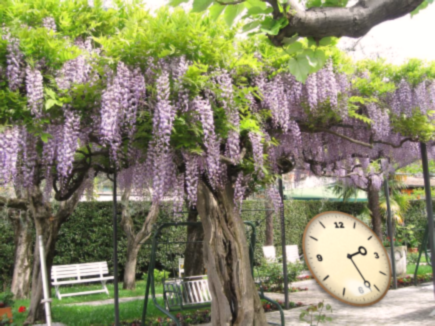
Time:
2.27
